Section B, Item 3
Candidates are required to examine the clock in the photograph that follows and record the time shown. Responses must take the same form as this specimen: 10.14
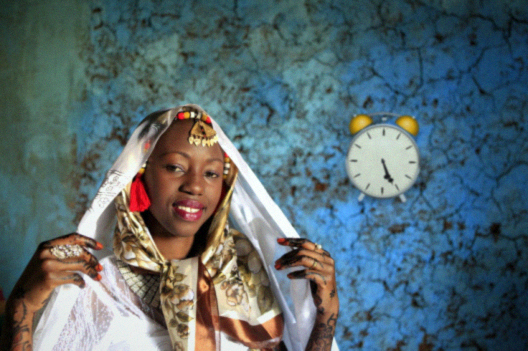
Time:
5.26
